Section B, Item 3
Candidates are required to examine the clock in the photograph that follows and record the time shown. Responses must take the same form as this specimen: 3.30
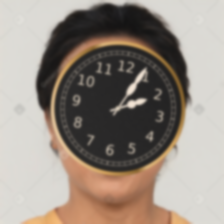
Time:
2.04
